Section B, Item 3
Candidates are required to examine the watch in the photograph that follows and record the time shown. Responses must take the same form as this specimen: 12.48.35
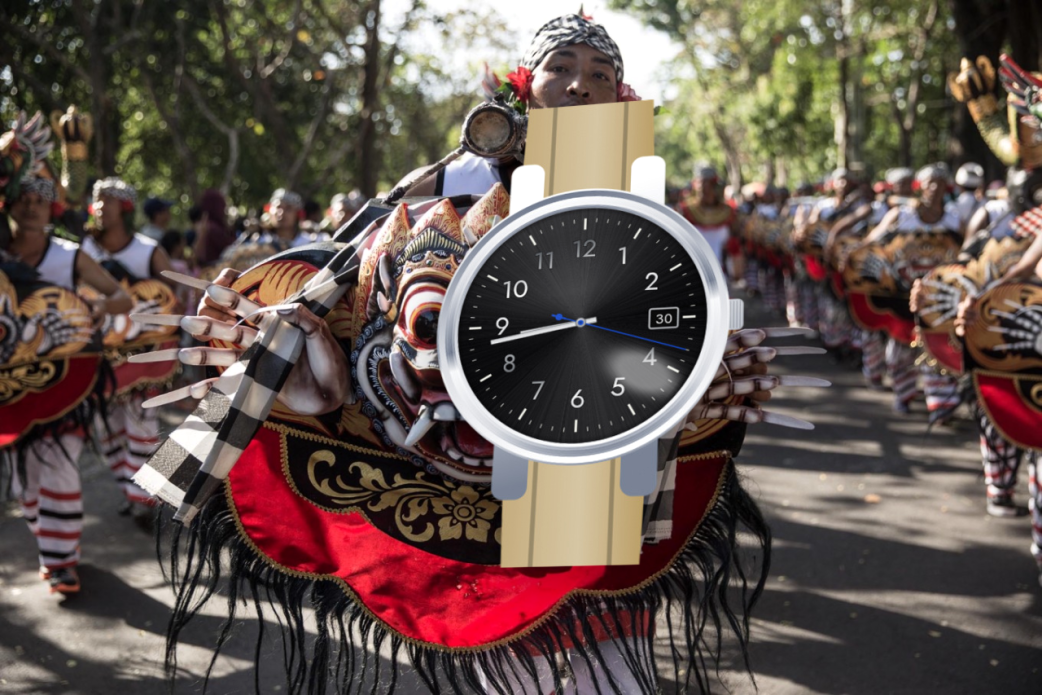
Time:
8.43.18
